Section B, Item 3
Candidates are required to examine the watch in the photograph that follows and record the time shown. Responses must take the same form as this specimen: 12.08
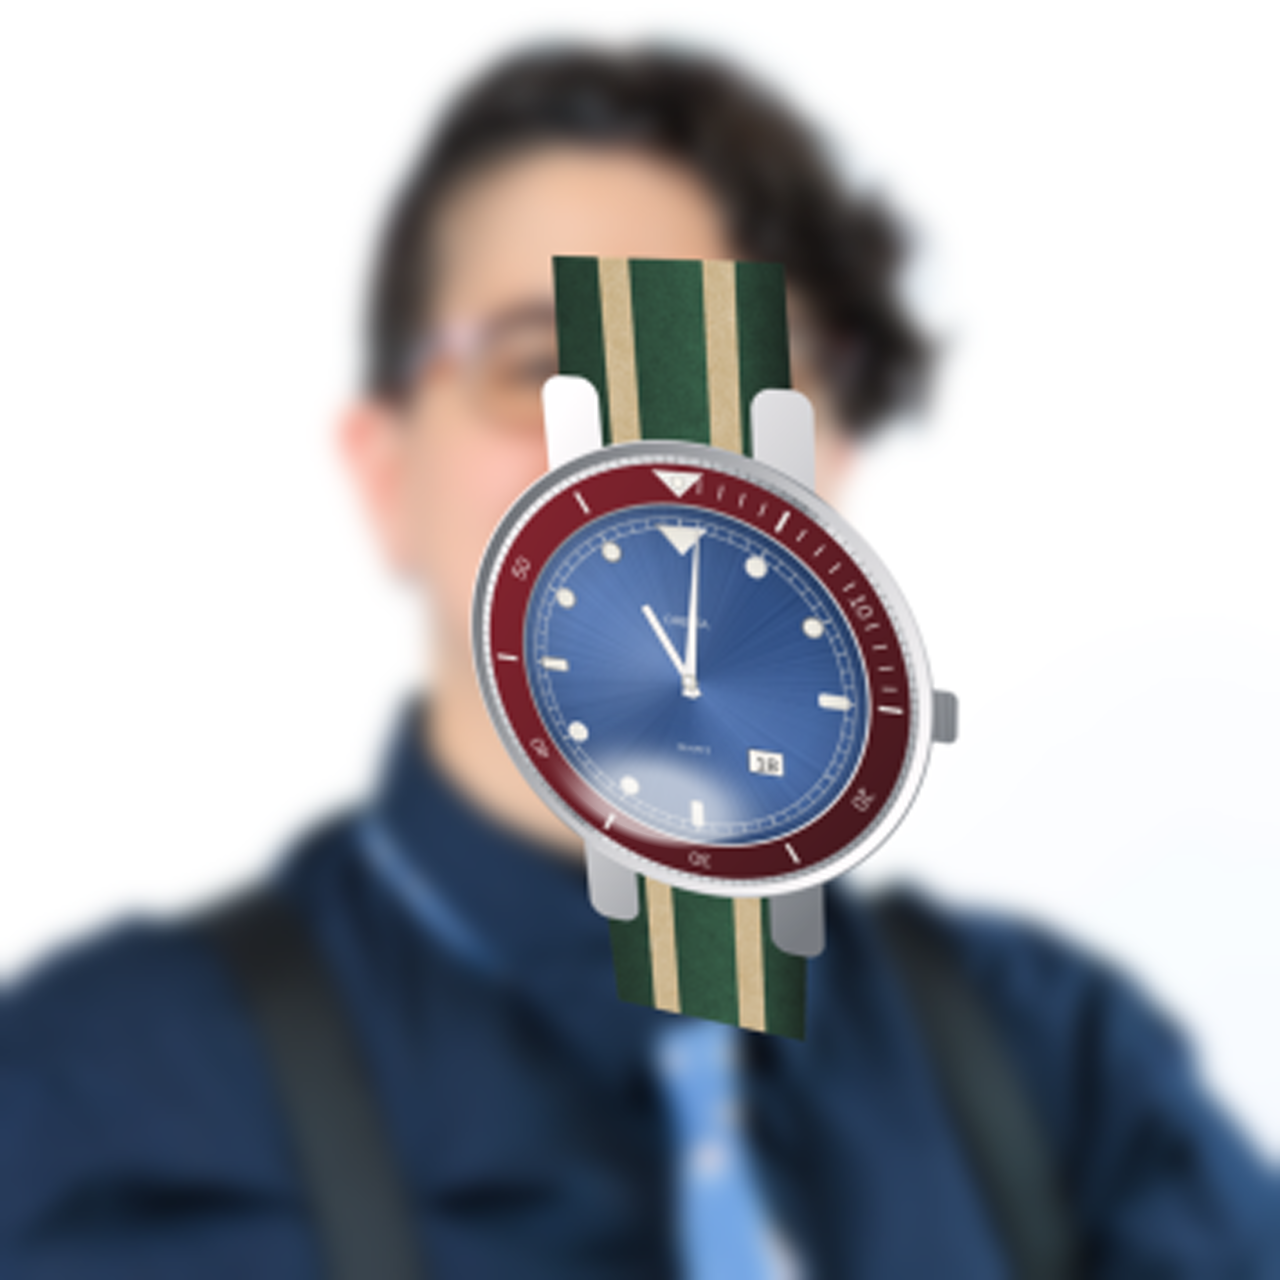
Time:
11.01
